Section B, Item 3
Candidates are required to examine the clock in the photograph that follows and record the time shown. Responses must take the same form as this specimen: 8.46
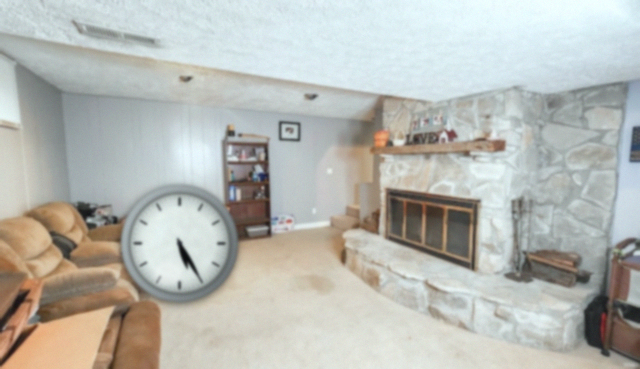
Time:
5.25
